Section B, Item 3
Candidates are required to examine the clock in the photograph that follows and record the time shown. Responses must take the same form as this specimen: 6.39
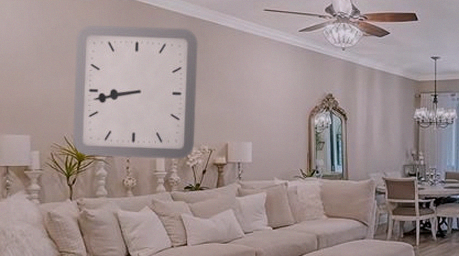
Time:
8.43
